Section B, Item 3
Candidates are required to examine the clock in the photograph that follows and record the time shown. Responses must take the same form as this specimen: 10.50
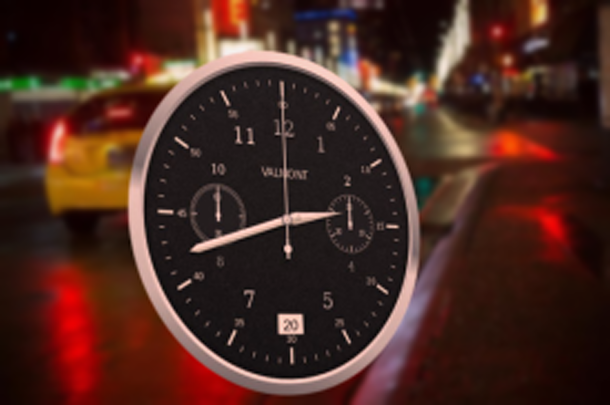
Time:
2.42
